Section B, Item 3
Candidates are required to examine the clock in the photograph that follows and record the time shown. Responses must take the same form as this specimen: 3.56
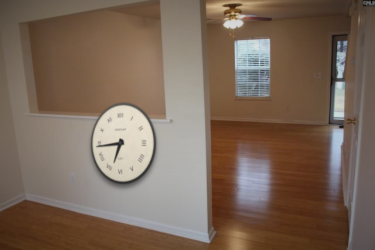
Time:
6.44
